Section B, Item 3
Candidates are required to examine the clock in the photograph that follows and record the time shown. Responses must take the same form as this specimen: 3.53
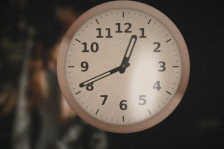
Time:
12.41
